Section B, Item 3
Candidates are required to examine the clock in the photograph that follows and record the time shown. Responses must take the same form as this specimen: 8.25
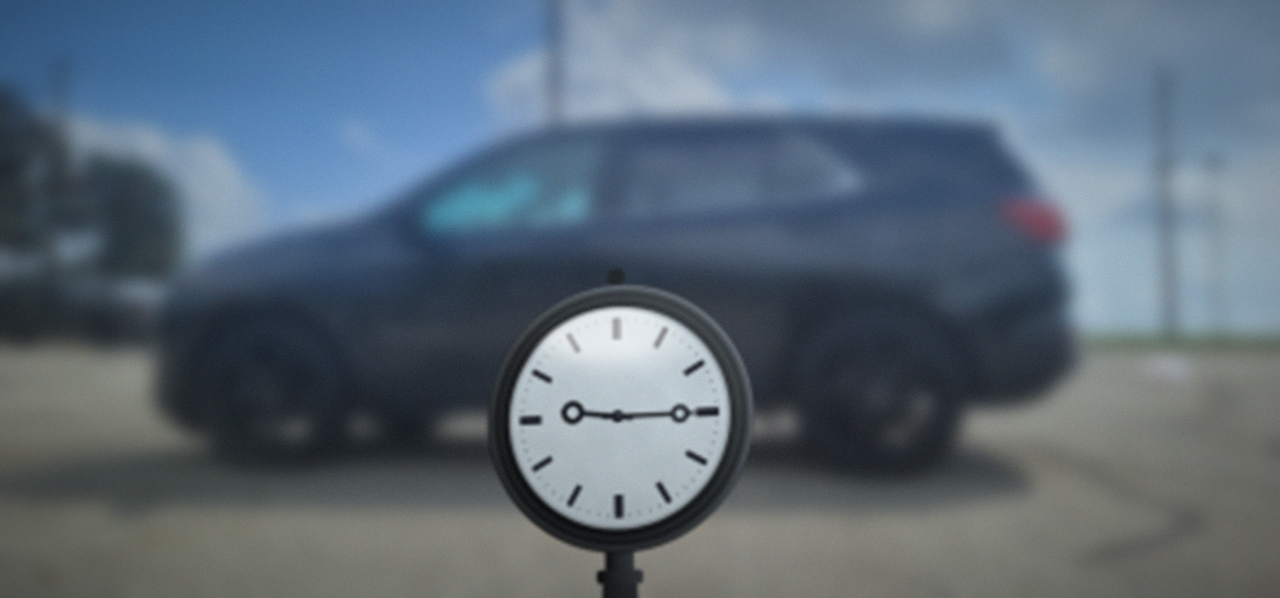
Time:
9.15
